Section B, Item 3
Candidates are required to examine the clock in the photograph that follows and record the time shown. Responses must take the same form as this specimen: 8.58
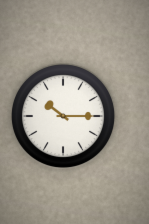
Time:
10.15
